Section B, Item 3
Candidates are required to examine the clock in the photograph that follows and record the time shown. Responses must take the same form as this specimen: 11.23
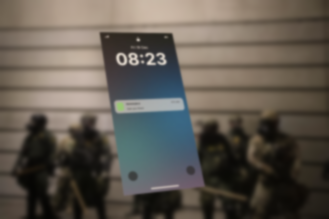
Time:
8.23
